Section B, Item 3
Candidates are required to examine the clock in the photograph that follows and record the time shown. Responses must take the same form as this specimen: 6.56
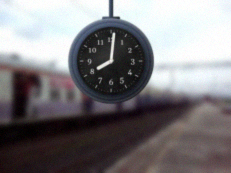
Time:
8.01
